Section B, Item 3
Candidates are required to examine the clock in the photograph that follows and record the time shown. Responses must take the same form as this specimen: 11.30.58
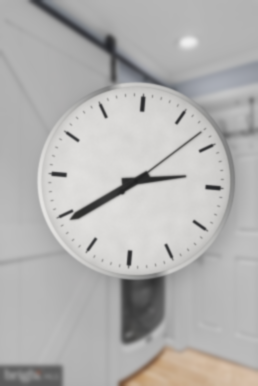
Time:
2.39.08
